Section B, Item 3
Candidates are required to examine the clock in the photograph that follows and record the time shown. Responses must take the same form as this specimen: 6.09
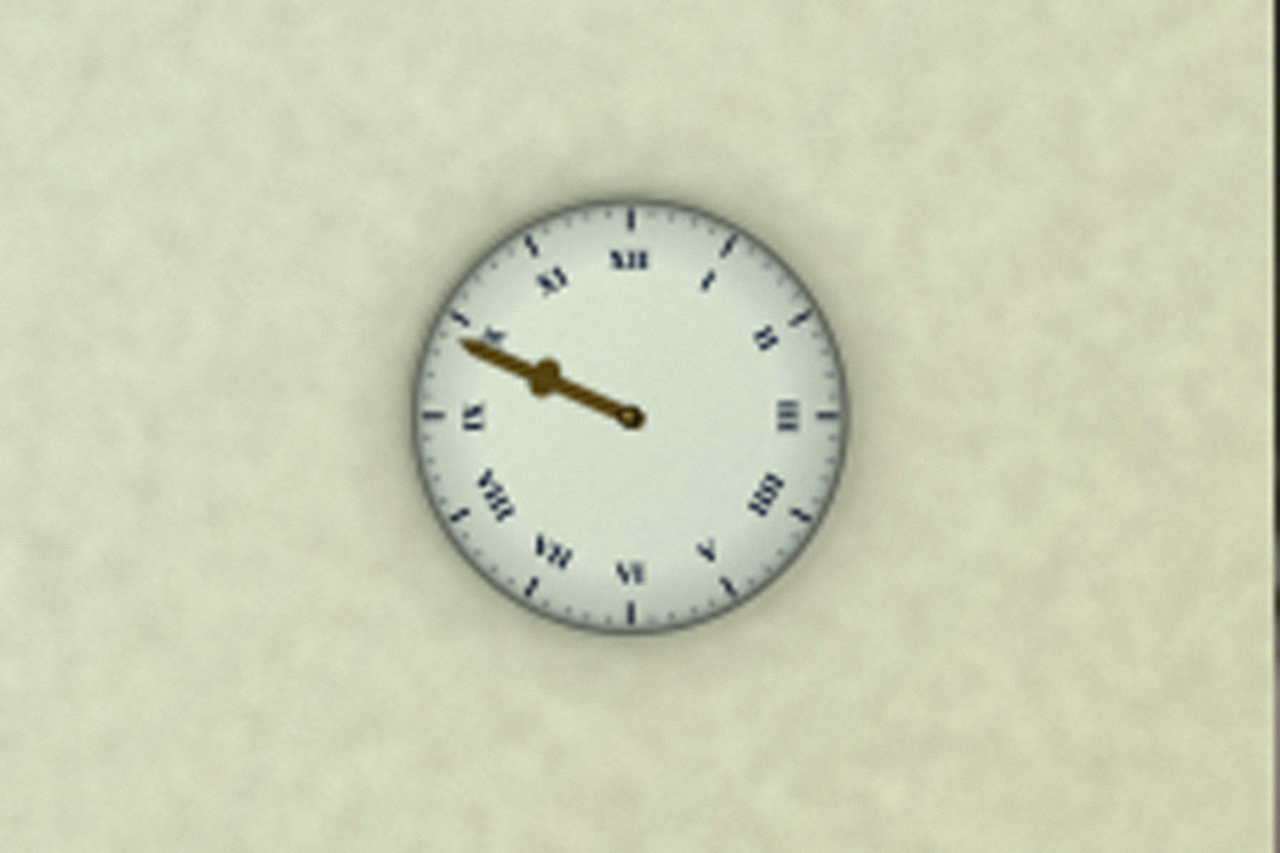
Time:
9.49
